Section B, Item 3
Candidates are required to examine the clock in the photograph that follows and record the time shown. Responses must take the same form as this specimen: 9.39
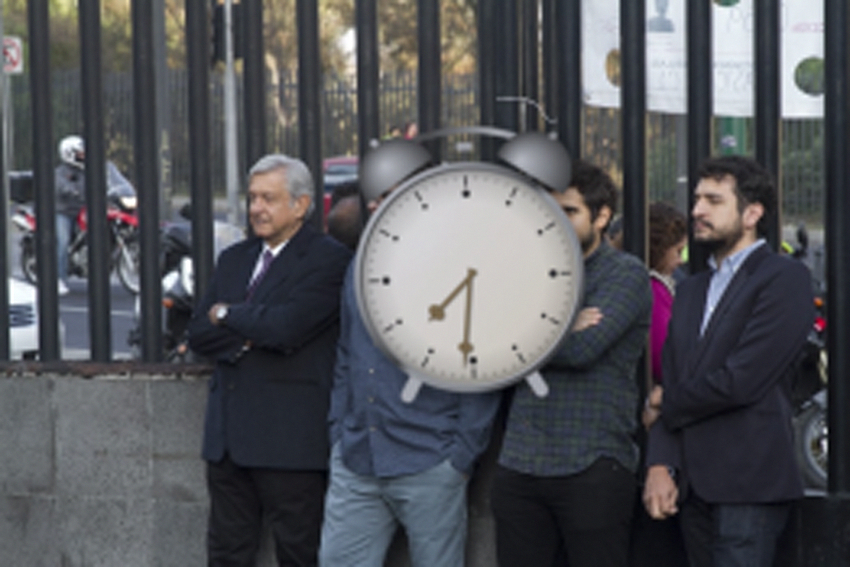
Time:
7.31
